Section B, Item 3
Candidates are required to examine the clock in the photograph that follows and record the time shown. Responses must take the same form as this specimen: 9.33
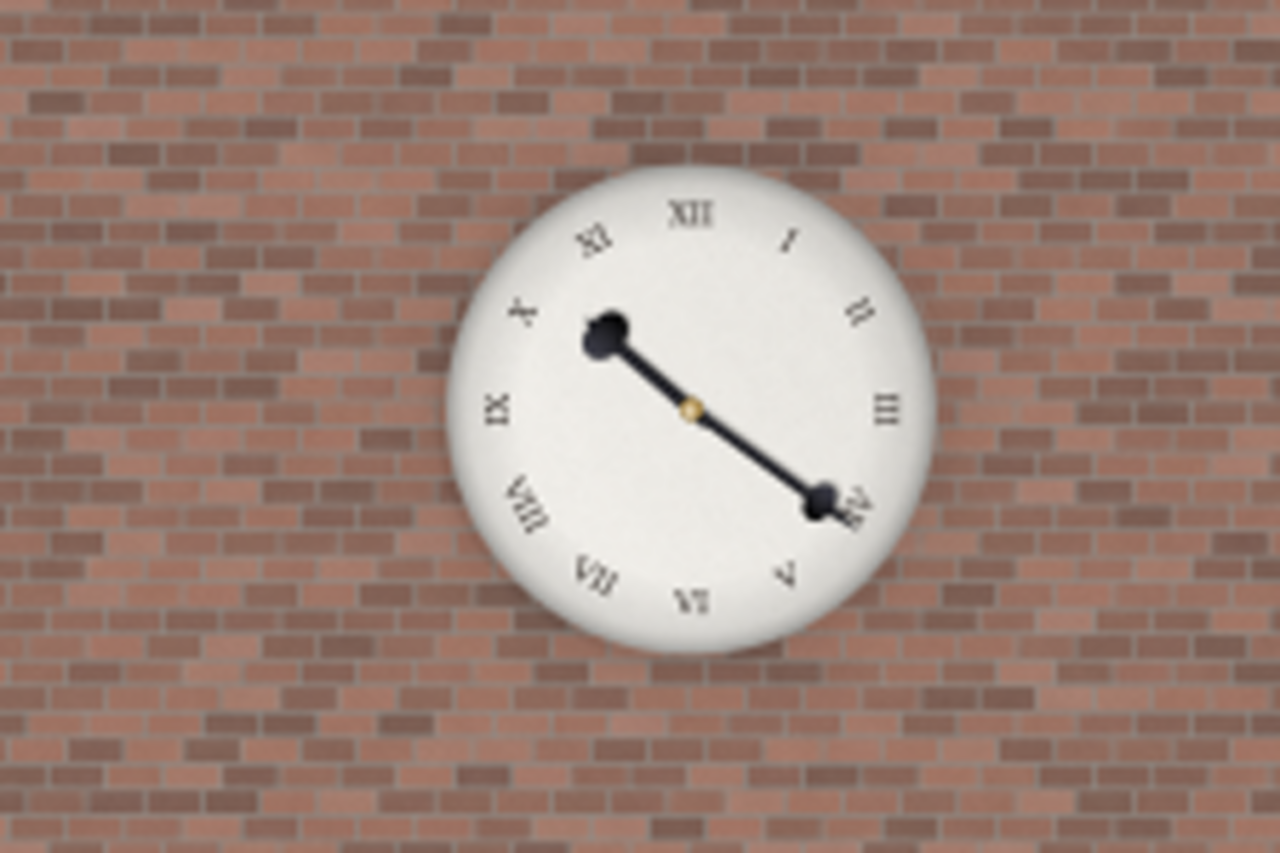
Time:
10.21
